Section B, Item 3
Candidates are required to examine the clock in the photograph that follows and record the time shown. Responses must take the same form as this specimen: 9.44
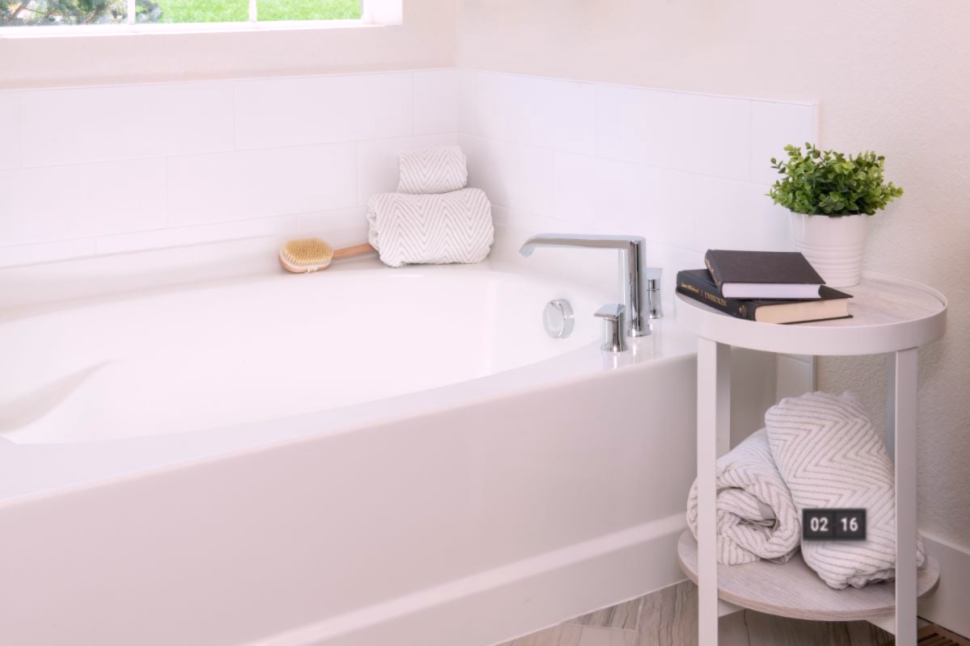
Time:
2.16
